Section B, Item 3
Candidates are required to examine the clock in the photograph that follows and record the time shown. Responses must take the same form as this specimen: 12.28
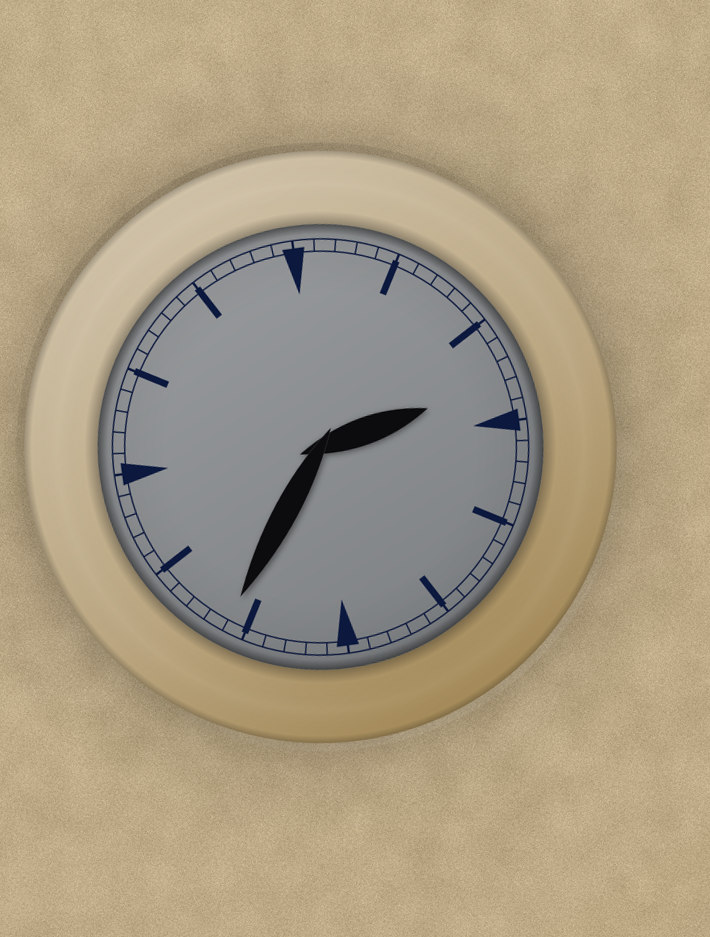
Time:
2.36
